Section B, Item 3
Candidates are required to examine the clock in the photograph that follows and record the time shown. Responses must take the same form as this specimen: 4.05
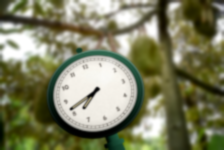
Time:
7.42
